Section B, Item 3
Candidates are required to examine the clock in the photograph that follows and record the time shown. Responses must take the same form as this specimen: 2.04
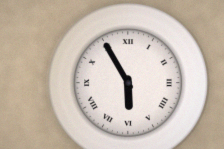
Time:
5.55
